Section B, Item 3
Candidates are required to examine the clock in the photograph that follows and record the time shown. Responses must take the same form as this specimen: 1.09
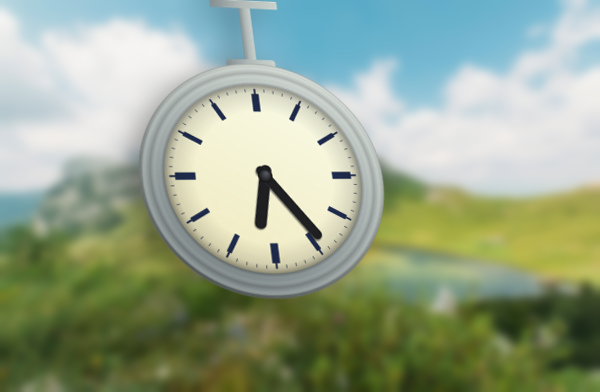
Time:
6.24
